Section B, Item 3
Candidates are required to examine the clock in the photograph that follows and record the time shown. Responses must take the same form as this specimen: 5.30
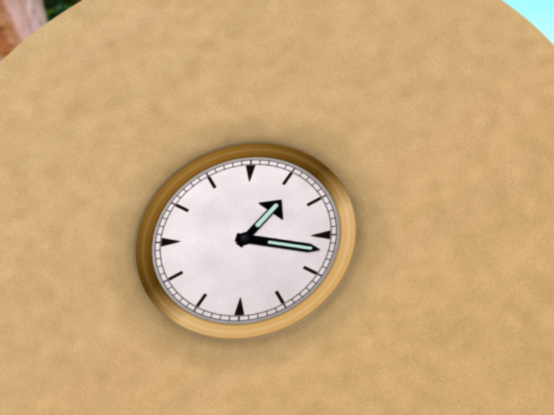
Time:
1.17
